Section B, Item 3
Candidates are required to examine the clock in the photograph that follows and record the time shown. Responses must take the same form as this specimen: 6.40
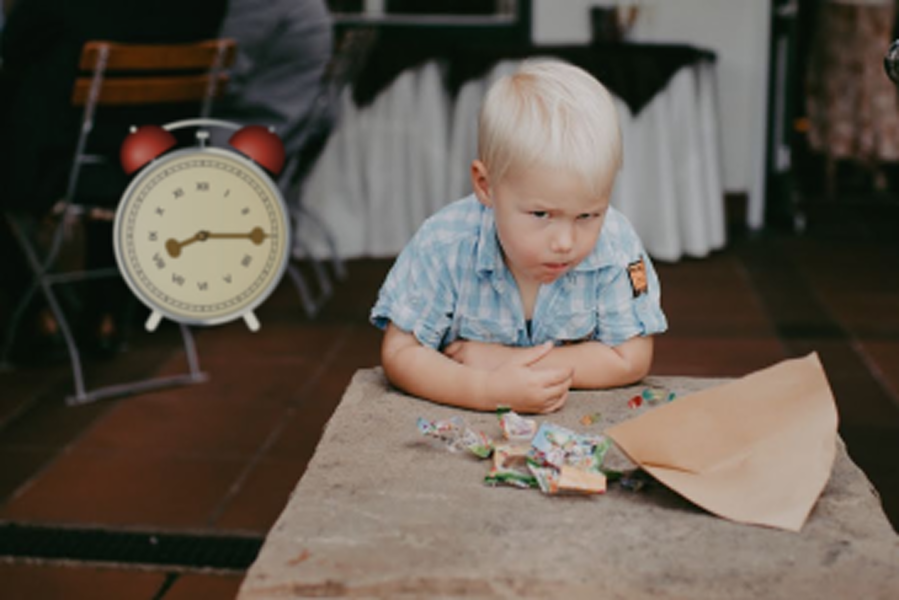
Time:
8.15
